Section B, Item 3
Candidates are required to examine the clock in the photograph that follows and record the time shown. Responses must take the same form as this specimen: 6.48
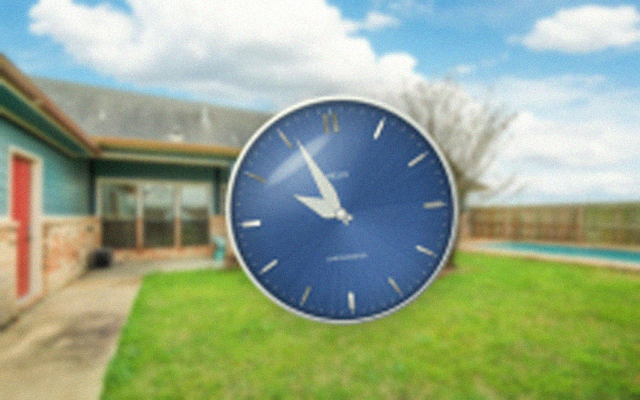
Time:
9.56
